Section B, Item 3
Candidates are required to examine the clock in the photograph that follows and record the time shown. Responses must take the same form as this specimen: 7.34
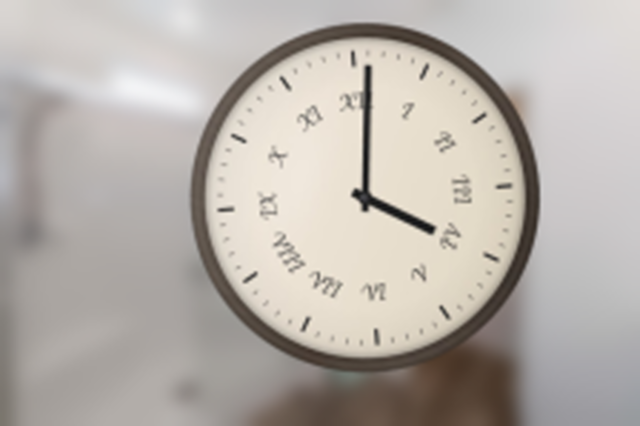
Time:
4.01
